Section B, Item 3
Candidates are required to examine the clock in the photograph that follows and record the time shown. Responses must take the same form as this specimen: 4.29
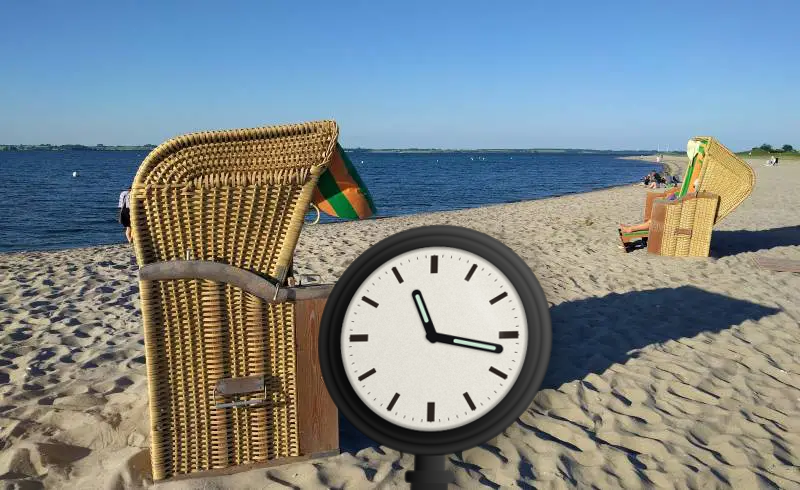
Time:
11.17
